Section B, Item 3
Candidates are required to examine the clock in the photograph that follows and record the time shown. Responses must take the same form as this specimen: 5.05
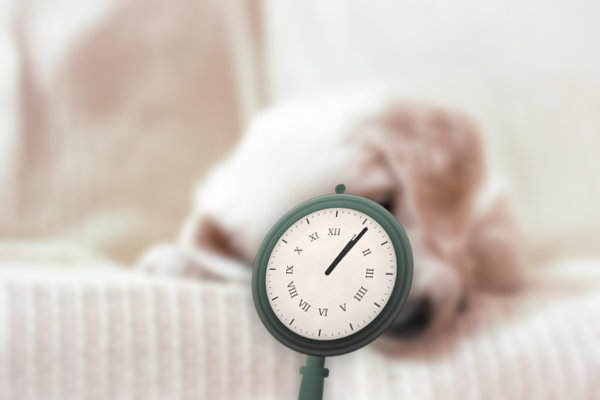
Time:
1.06
